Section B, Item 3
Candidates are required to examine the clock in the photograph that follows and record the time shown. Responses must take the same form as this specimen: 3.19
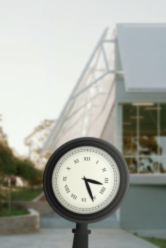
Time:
3.26
